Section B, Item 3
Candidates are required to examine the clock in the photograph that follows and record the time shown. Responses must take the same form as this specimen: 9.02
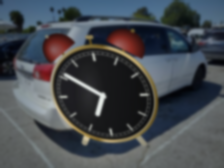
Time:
6.51
